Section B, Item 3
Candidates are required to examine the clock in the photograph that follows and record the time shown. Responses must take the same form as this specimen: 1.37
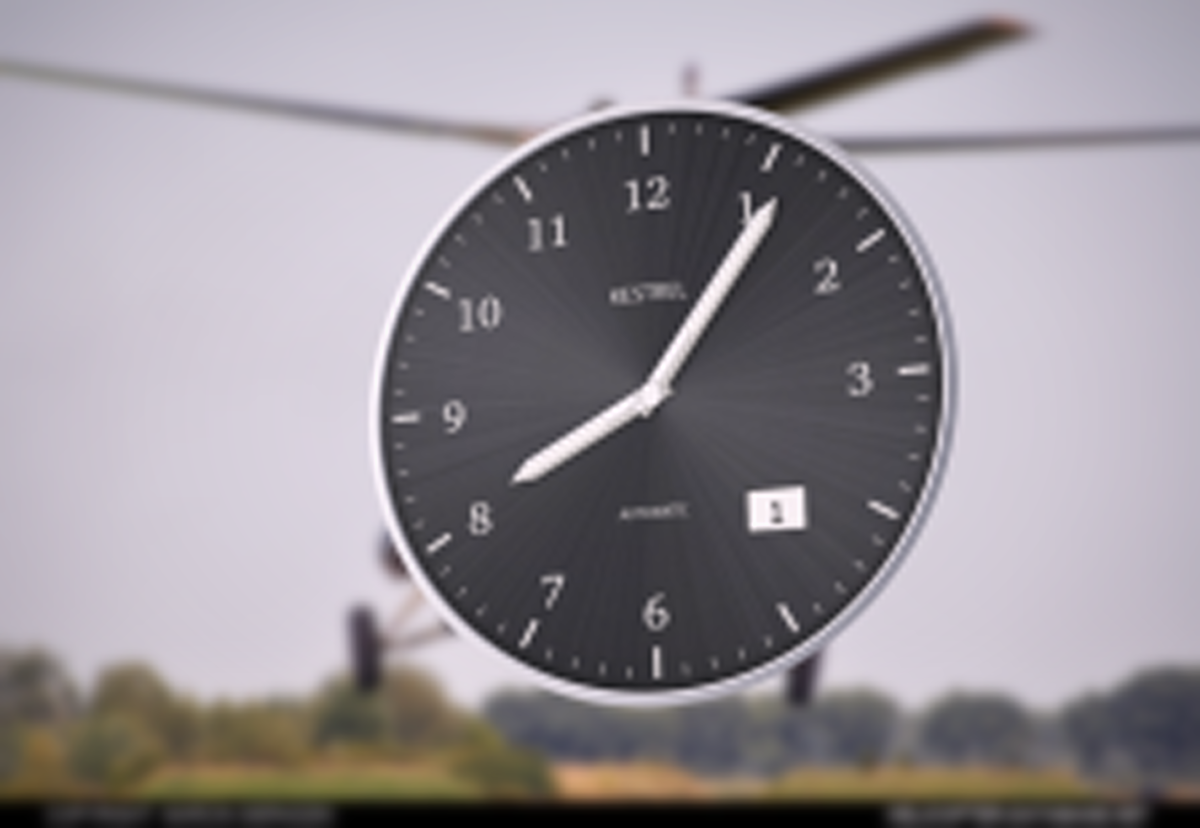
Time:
8.06
